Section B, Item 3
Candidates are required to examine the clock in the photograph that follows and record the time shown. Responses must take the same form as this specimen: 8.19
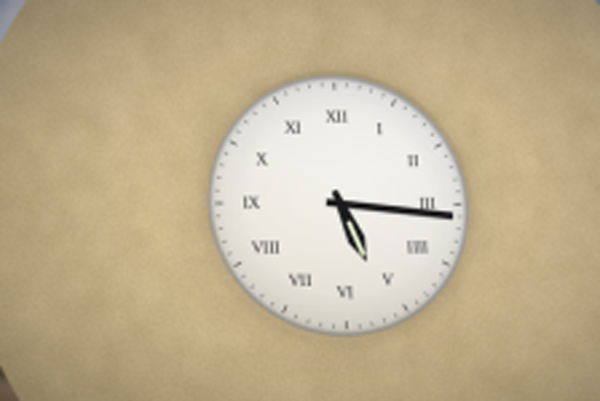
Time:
5.16
